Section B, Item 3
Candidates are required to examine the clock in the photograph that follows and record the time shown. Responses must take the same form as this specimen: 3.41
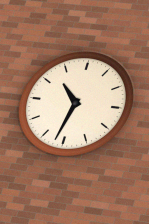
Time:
10.32
